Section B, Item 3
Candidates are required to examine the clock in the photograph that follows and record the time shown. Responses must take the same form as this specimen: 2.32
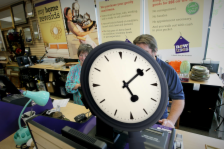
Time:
5.09
